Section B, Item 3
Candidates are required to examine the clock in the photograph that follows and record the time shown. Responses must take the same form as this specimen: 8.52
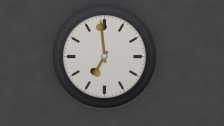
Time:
6.59
